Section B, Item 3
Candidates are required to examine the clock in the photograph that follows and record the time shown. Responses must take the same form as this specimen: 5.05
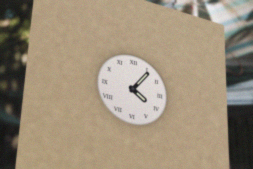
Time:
4.06
